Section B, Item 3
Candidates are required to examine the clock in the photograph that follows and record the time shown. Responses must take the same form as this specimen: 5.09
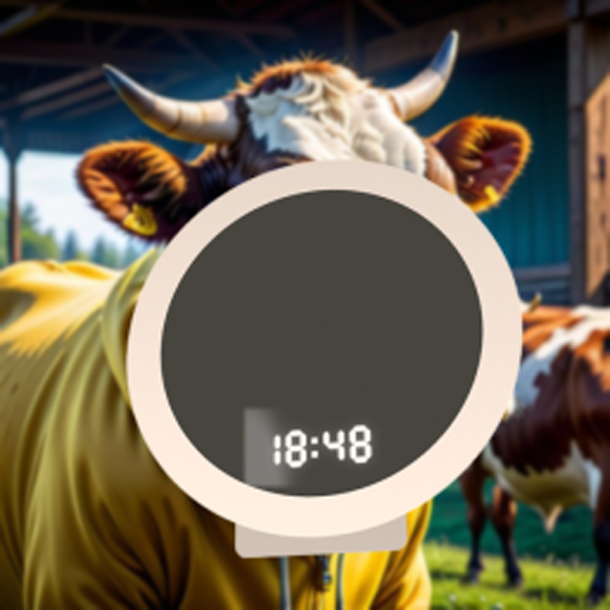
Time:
18.48
